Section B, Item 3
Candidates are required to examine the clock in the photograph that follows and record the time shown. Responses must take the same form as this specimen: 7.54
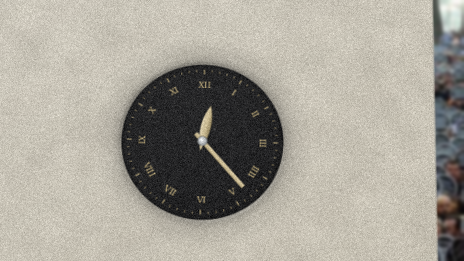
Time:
12.23
